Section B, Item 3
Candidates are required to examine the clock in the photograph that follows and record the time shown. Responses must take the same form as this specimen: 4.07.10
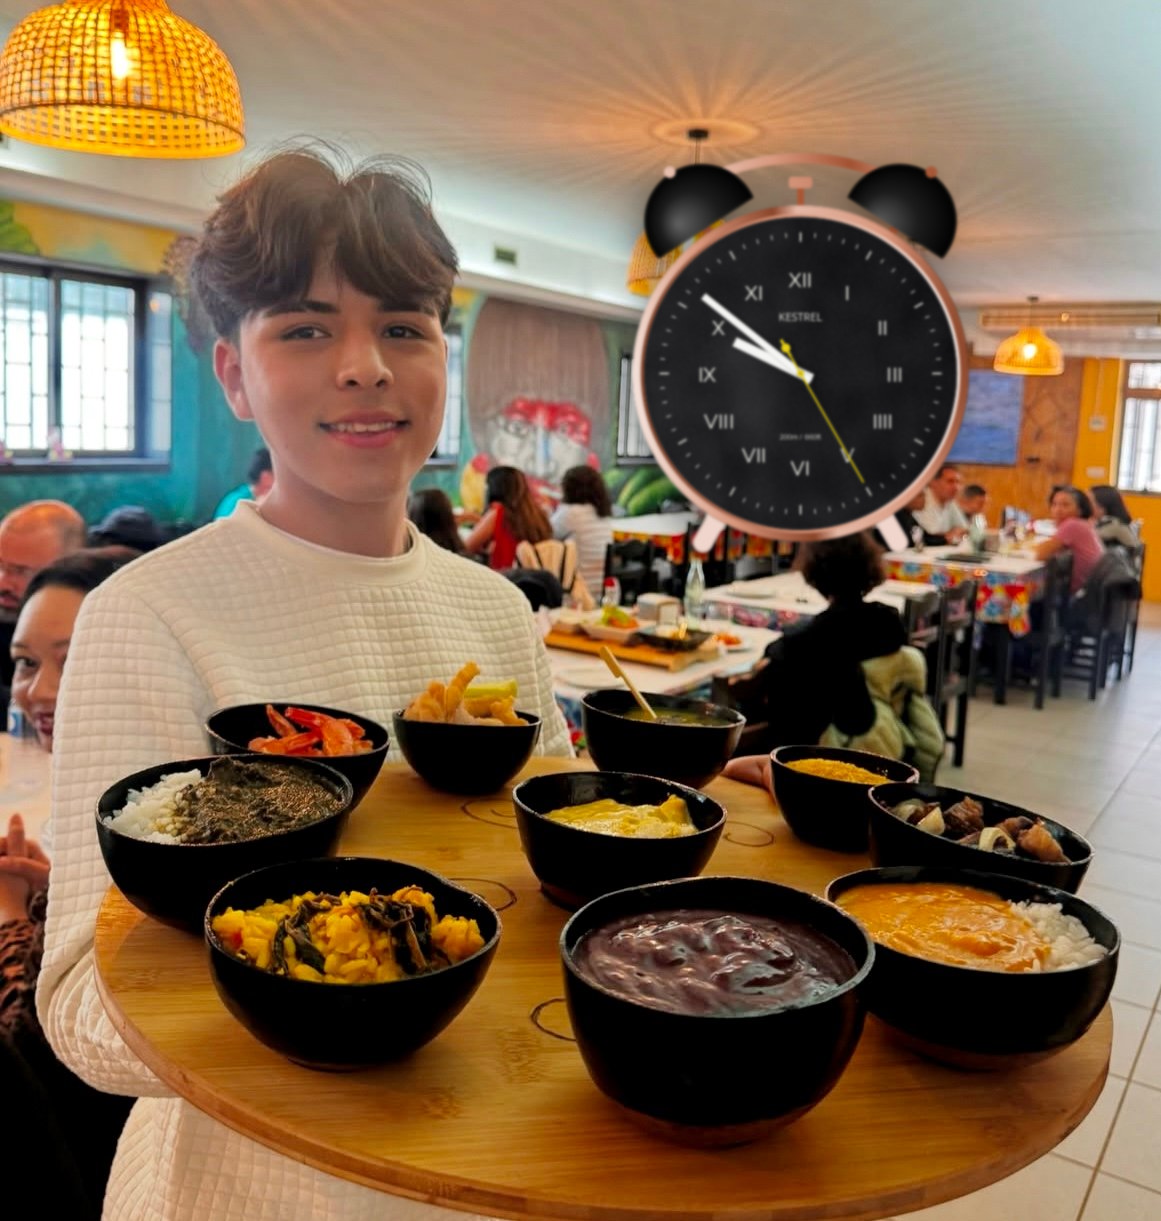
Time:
9.51.25
